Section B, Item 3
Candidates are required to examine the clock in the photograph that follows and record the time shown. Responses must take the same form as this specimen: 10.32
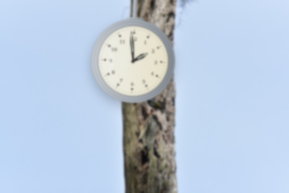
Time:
1.59
